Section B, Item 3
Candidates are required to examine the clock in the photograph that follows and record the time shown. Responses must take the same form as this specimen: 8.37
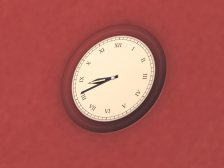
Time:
8.41
